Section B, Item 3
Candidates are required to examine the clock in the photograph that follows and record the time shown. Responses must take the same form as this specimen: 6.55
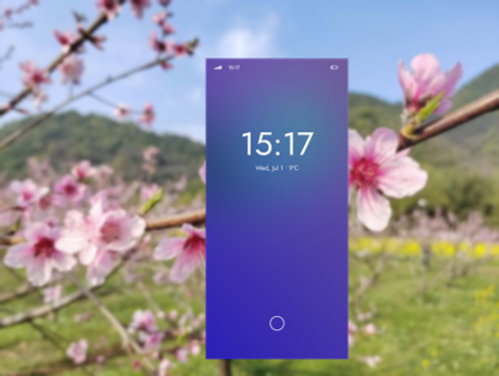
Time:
15.17
